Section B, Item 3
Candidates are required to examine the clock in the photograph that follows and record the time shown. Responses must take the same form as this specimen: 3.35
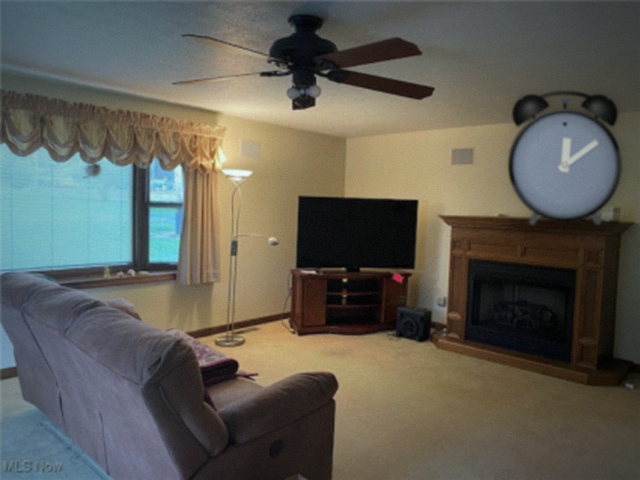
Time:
12.09
